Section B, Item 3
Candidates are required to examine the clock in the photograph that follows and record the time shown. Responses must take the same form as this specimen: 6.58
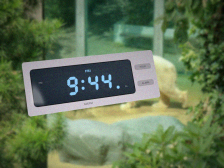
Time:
9.44
